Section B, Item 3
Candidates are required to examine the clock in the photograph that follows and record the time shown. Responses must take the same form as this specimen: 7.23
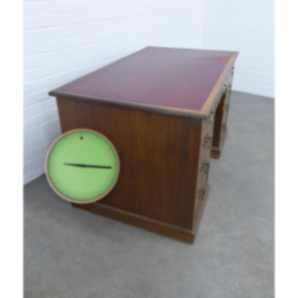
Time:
9.16
